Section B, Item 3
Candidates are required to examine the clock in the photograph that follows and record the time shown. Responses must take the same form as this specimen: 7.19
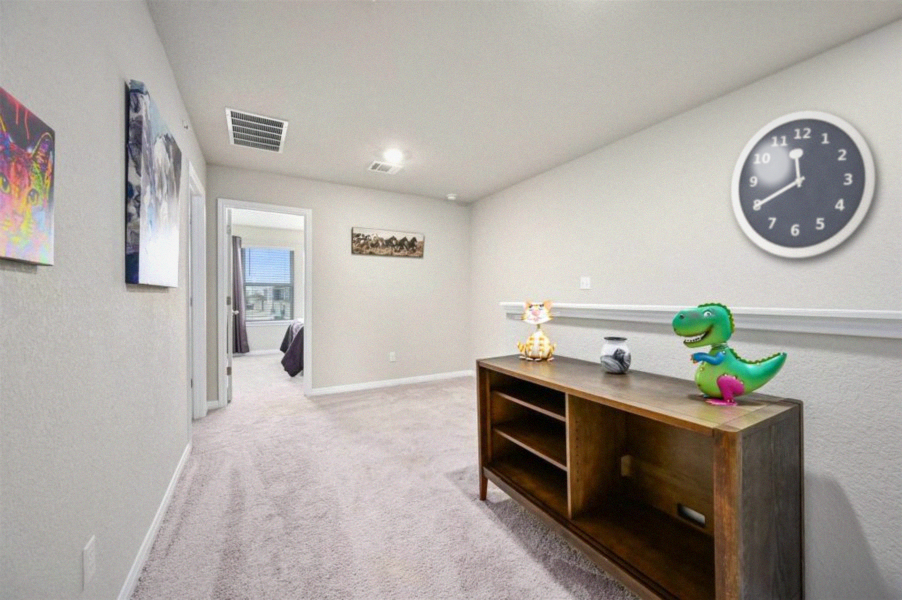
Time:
11.40
